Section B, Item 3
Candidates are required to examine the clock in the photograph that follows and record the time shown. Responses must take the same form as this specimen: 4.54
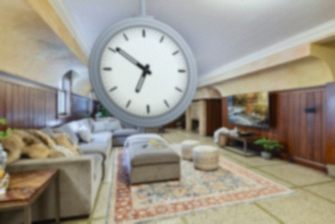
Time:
6.51
